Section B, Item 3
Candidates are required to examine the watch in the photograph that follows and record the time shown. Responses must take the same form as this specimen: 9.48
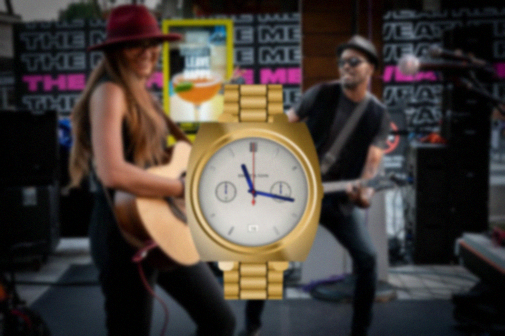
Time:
11.17
